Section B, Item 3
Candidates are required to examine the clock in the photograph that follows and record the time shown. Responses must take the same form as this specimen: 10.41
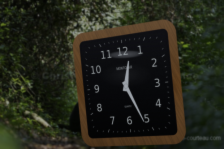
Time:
12.26
